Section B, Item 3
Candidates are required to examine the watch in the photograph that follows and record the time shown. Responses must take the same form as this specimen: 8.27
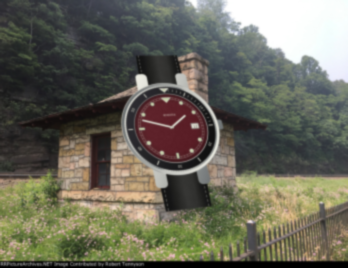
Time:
1.48
